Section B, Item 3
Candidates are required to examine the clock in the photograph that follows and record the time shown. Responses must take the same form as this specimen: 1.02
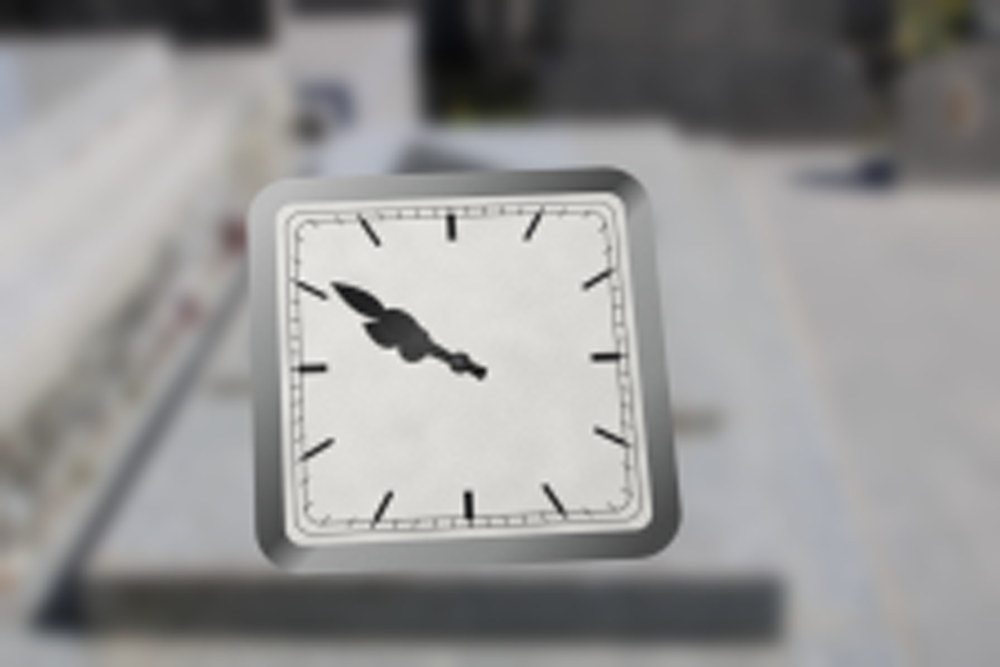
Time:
9.51
